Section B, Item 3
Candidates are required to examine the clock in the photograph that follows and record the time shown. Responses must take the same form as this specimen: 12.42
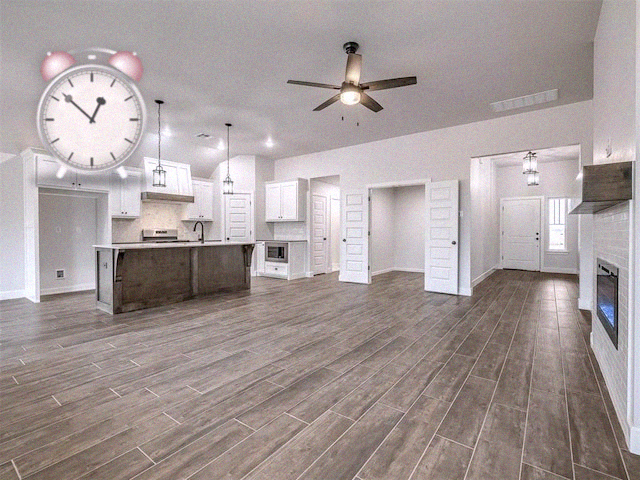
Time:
12.52
